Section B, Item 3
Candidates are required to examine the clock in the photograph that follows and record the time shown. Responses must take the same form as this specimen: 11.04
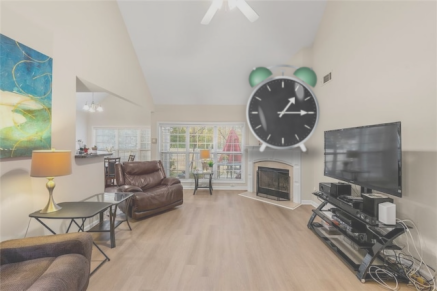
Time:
1.15
